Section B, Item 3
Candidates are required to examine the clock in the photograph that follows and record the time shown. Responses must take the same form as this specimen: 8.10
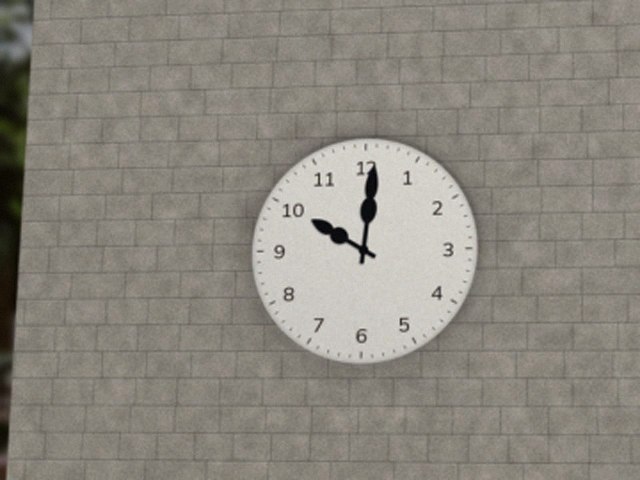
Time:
10.01
